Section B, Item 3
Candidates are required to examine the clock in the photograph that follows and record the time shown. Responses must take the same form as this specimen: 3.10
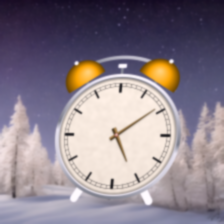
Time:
5.09
